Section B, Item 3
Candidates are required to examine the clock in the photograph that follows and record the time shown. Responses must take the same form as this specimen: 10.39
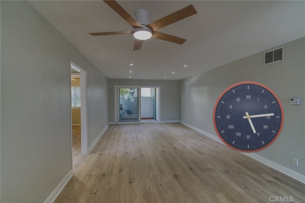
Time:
5.14
